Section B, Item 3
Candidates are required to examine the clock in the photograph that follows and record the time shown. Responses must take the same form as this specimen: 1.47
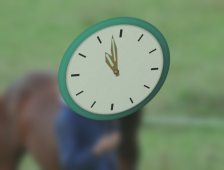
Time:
10.58
